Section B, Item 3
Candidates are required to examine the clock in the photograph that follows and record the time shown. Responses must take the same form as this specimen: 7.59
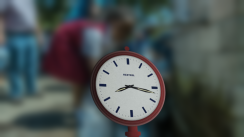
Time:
8.17
